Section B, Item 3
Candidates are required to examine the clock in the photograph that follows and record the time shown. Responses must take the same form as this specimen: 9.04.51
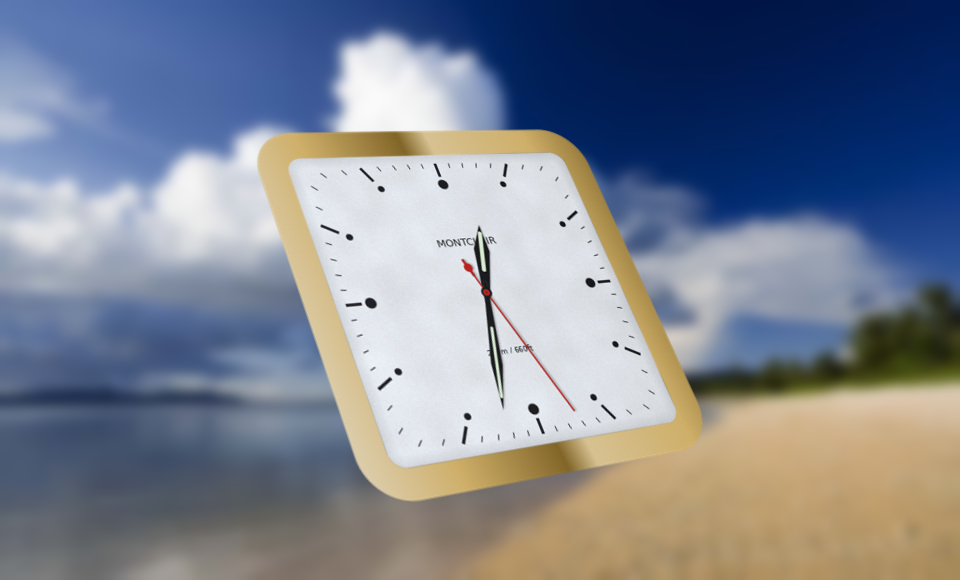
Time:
12.32.27
